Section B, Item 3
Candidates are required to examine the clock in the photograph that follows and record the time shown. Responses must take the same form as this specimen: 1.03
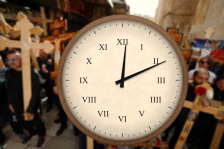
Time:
12.11
